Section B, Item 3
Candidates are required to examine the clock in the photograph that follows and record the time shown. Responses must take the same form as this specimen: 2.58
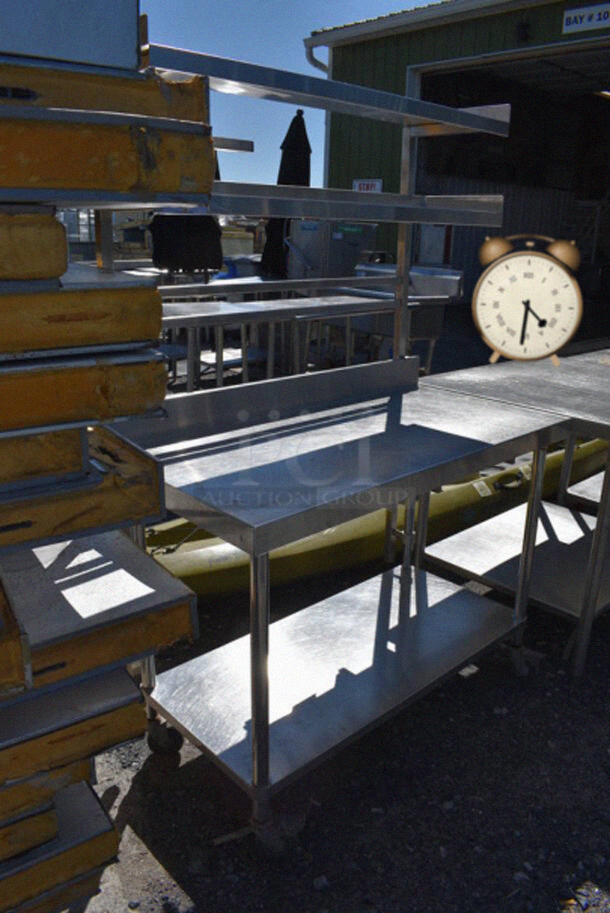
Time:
4.31
